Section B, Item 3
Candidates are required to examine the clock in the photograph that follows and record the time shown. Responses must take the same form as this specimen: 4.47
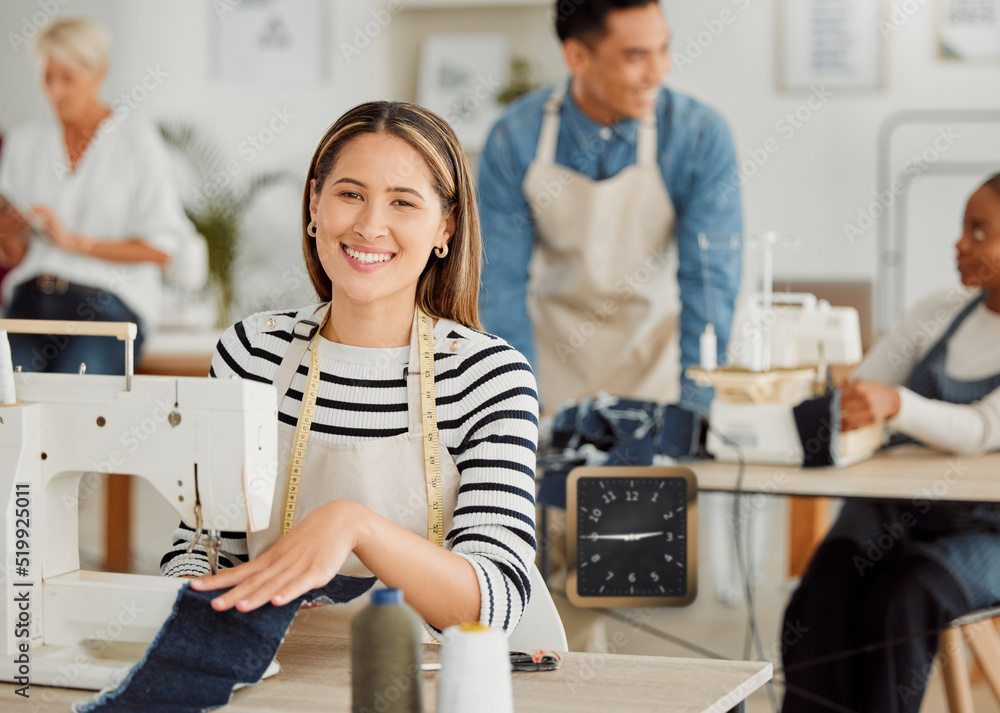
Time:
2.45
